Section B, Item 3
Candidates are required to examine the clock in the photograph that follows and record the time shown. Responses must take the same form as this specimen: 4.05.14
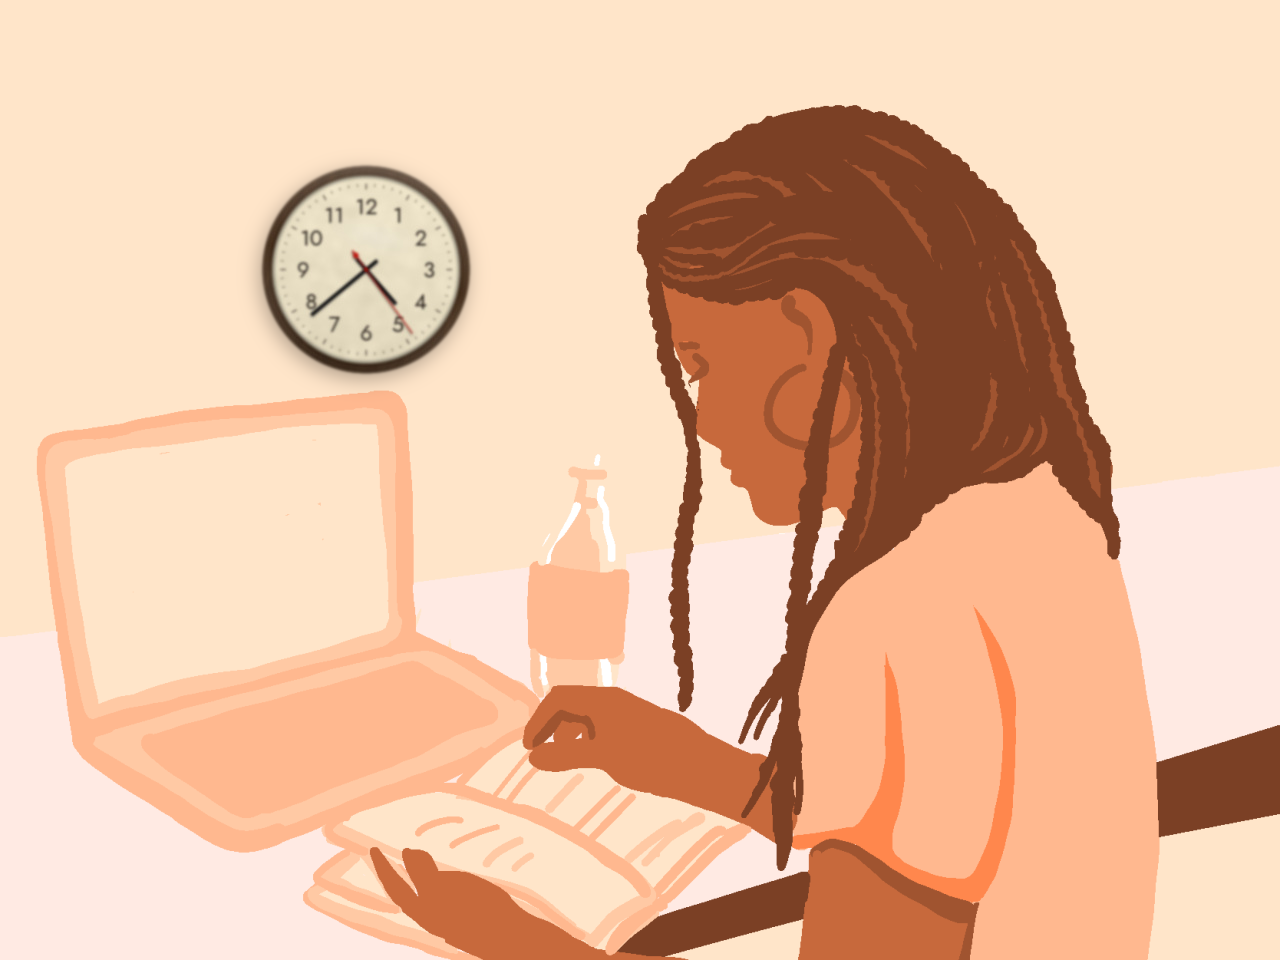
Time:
4.38.24
